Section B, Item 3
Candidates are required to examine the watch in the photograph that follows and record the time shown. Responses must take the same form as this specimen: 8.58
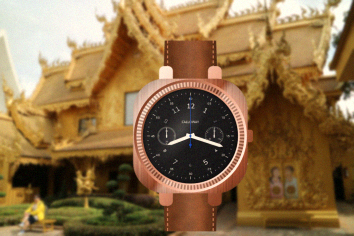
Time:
8.18
